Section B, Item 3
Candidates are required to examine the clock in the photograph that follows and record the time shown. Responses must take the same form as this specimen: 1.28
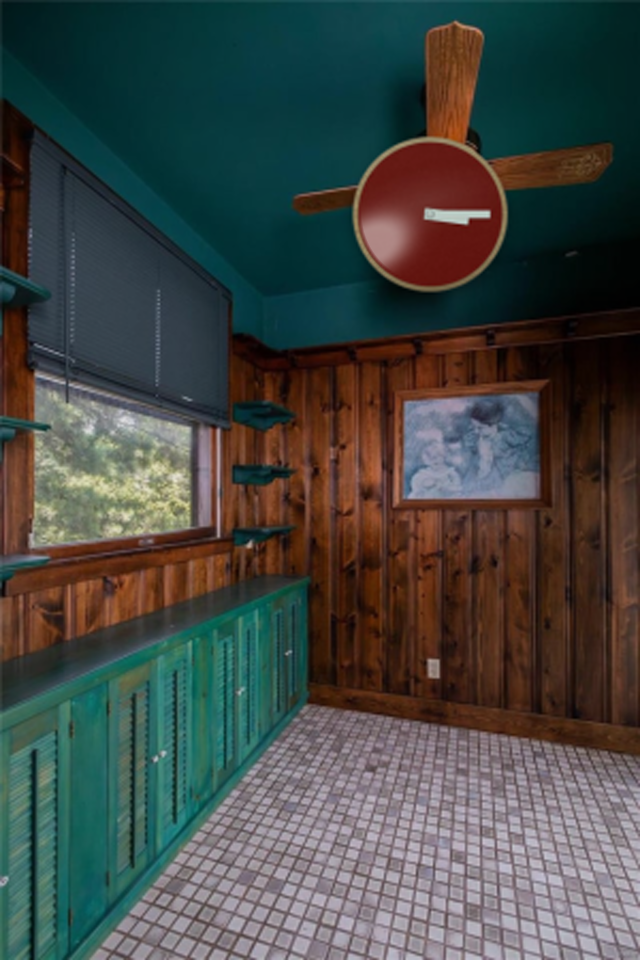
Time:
3.15
